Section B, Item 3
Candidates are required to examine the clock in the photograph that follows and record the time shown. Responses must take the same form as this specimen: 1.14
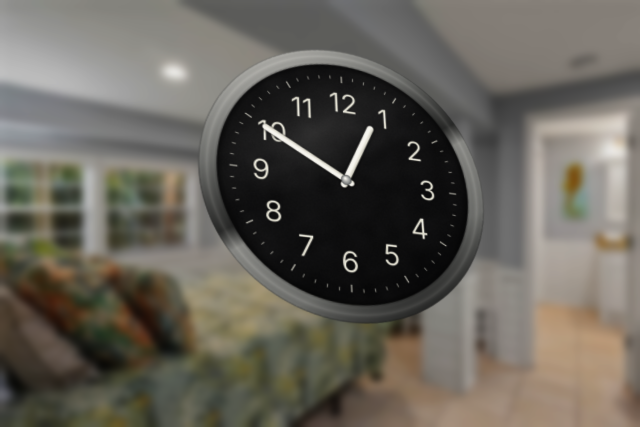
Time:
12.50
